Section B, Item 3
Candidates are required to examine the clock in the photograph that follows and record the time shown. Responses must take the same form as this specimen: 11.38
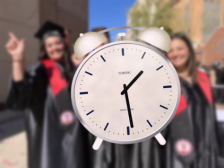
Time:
1.29
